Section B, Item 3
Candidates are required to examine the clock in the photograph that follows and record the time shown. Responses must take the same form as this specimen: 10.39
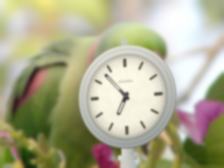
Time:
6.53
